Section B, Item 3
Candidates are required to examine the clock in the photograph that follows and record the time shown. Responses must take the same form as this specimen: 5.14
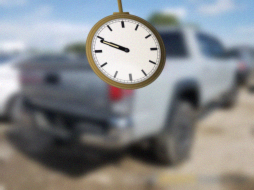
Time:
9.49
